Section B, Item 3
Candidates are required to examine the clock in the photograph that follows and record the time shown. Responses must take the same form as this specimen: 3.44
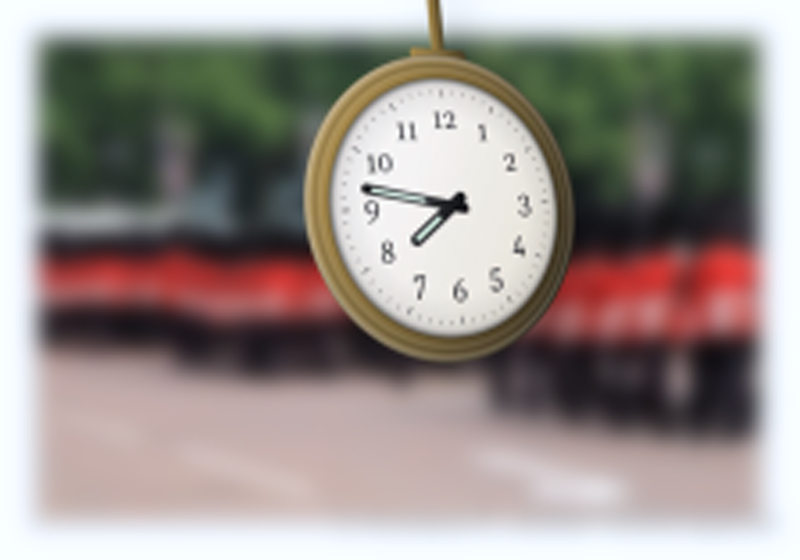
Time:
7.47
